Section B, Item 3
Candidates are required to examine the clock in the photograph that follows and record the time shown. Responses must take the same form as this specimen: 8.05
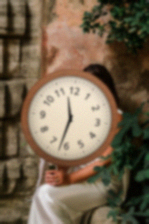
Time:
11.32
